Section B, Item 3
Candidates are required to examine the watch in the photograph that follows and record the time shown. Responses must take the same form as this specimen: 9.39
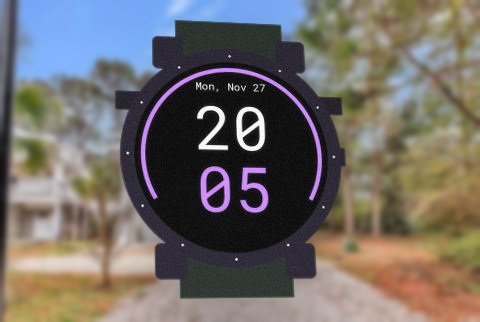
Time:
20.05
